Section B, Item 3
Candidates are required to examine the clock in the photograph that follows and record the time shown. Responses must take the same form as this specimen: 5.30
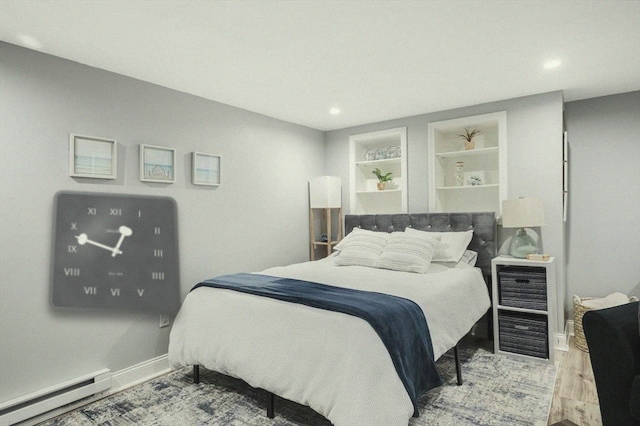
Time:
12.48
